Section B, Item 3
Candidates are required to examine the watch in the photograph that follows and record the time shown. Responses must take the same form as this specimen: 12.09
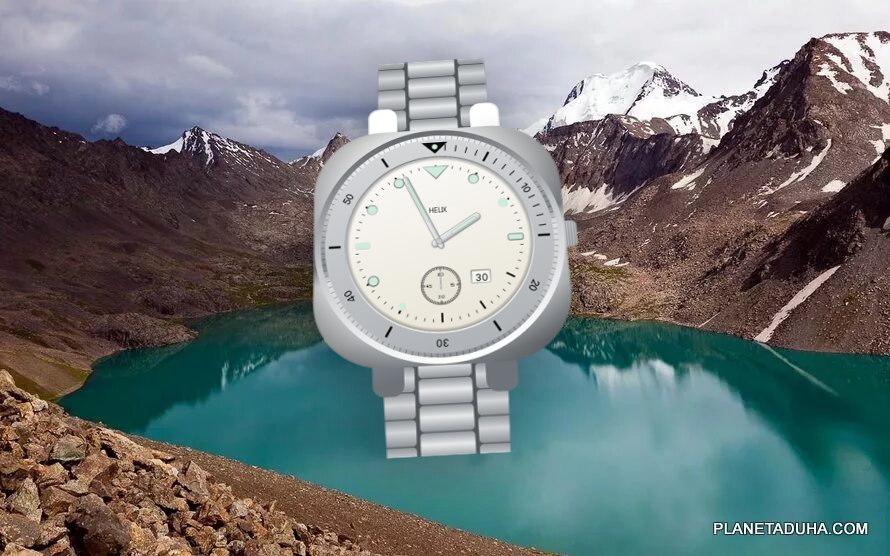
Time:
1.56
